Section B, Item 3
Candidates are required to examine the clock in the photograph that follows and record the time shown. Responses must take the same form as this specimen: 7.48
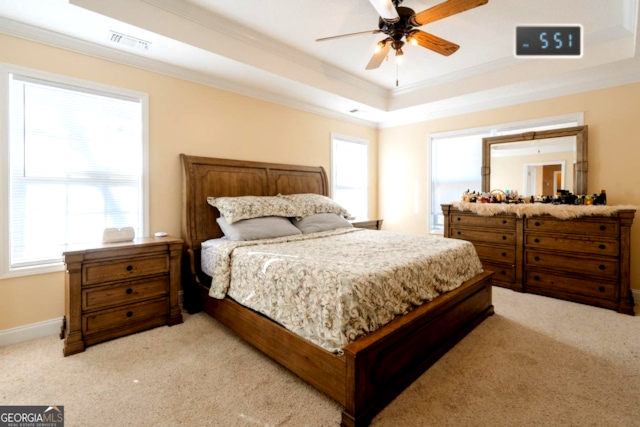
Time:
5.51
